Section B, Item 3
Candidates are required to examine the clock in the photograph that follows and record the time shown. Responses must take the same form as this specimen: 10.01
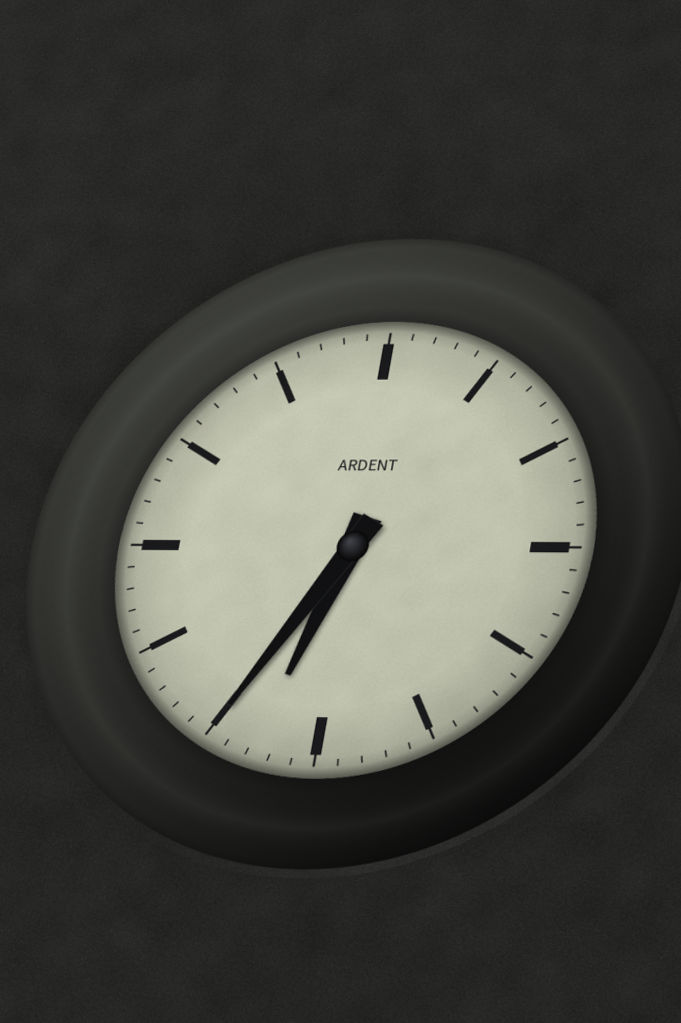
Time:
6.35
